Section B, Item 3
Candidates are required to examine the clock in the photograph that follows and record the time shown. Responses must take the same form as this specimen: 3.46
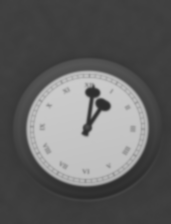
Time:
1.01
